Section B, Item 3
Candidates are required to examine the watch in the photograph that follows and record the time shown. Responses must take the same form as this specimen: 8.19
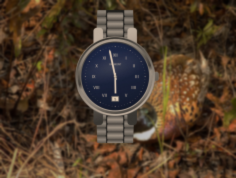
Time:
5.58
